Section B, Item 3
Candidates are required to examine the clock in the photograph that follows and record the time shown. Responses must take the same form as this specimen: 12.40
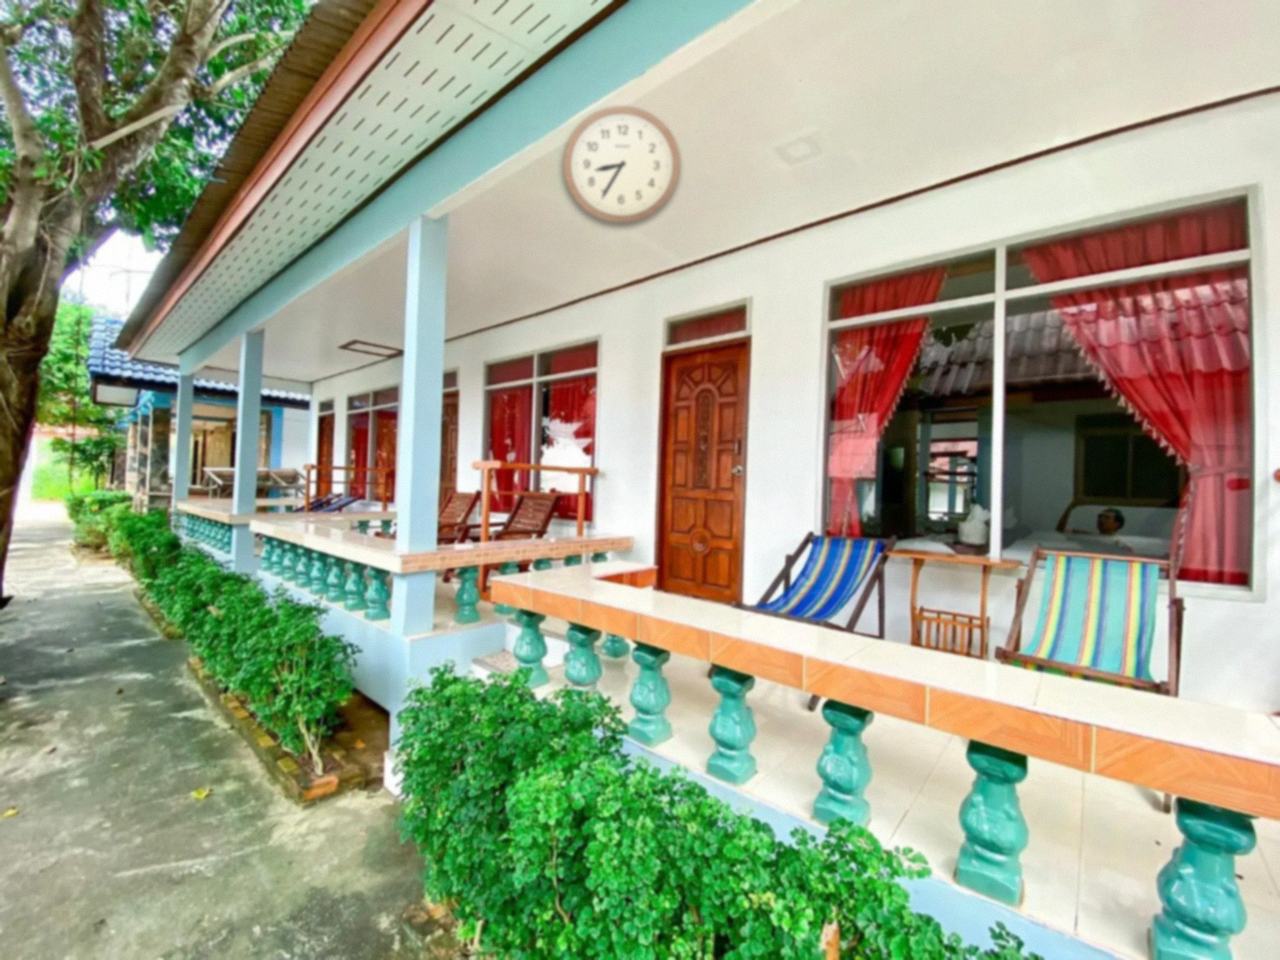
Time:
8.35
